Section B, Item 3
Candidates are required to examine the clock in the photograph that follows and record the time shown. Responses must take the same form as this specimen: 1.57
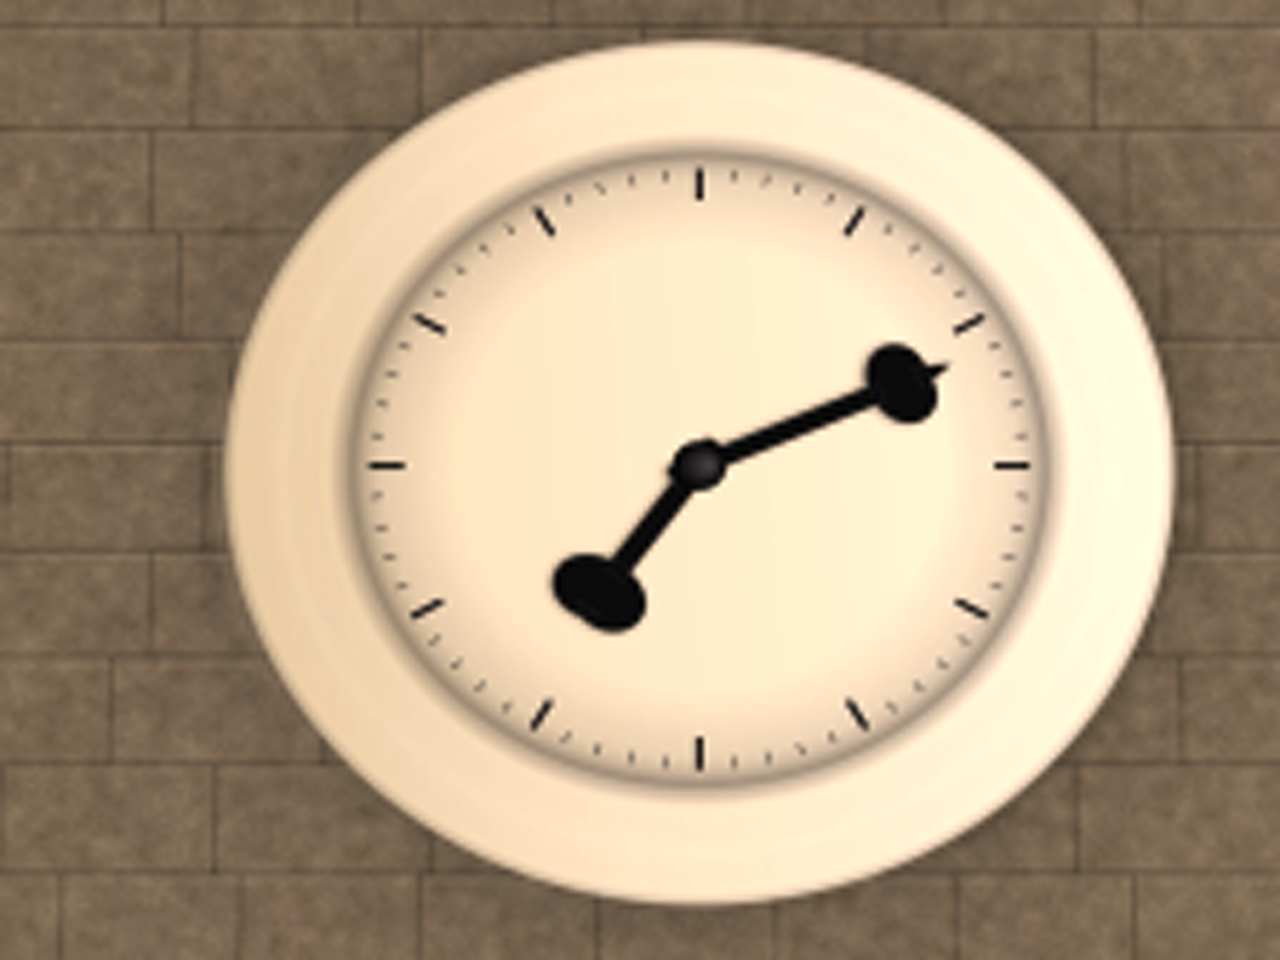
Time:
7.11
